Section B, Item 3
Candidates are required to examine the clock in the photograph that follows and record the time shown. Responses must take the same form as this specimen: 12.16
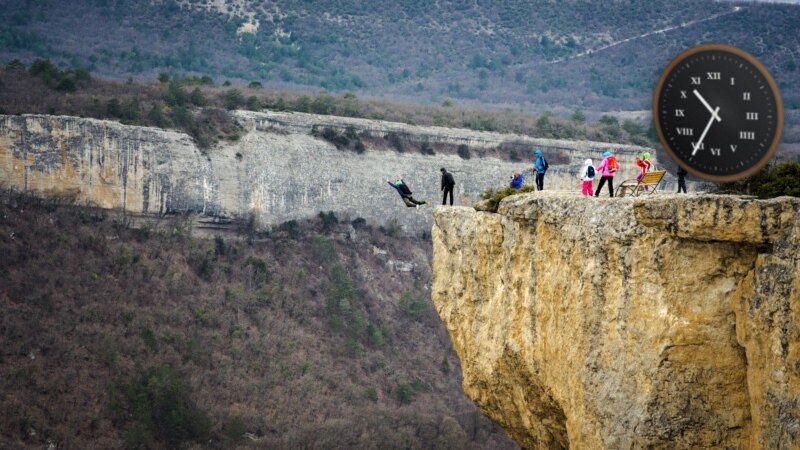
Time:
10.35
